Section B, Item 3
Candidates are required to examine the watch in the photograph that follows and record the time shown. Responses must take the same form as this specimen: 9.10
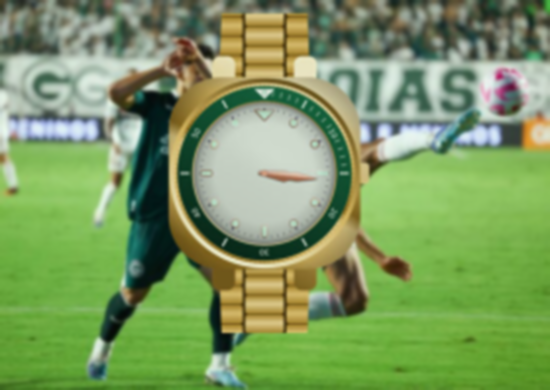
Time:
3.16
